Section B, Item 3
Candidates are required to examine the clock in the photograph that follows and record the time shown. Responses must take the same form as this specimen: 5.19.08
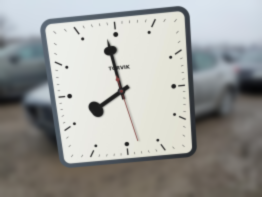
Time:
7.58.28
